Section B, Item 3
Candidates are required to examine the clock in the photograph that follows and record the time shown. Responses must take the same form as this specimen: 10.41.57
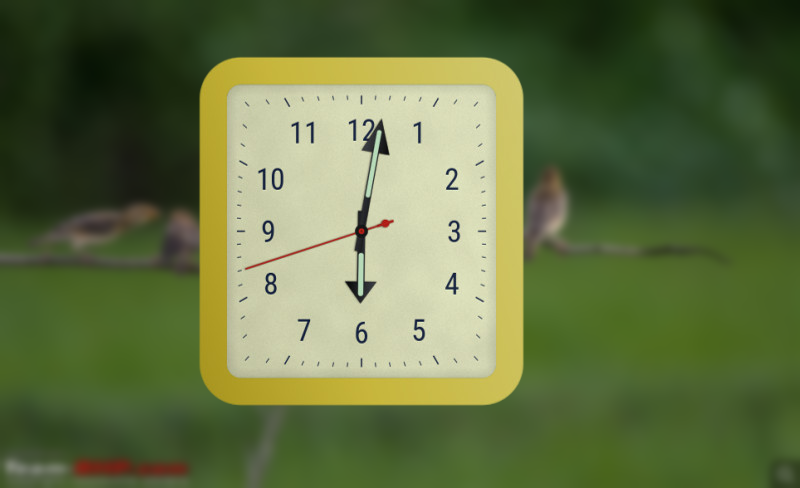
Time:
6.01.42
